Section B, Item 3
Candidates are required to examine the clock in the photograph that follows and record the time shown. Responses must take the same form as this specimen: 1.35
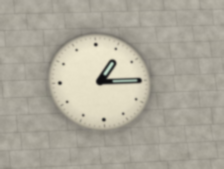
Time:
1.15
